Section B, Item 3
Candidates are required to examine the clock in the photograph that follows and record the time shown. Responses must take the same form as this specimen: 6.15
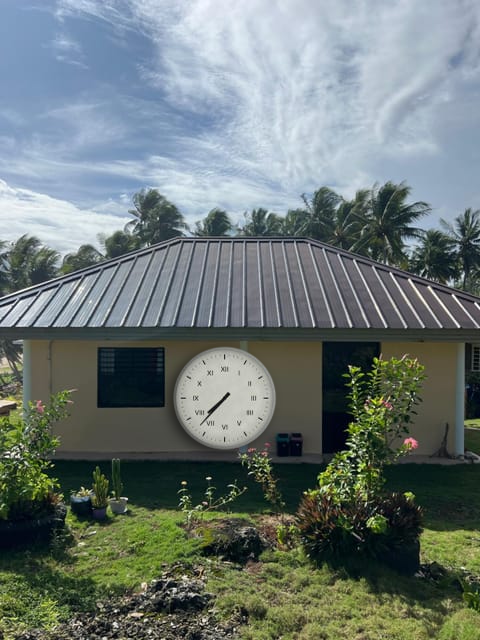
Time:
7.37
